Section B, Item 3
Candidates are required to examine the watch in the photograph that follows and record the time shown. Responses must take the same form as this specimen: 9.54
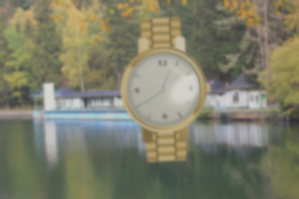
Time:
12.40
